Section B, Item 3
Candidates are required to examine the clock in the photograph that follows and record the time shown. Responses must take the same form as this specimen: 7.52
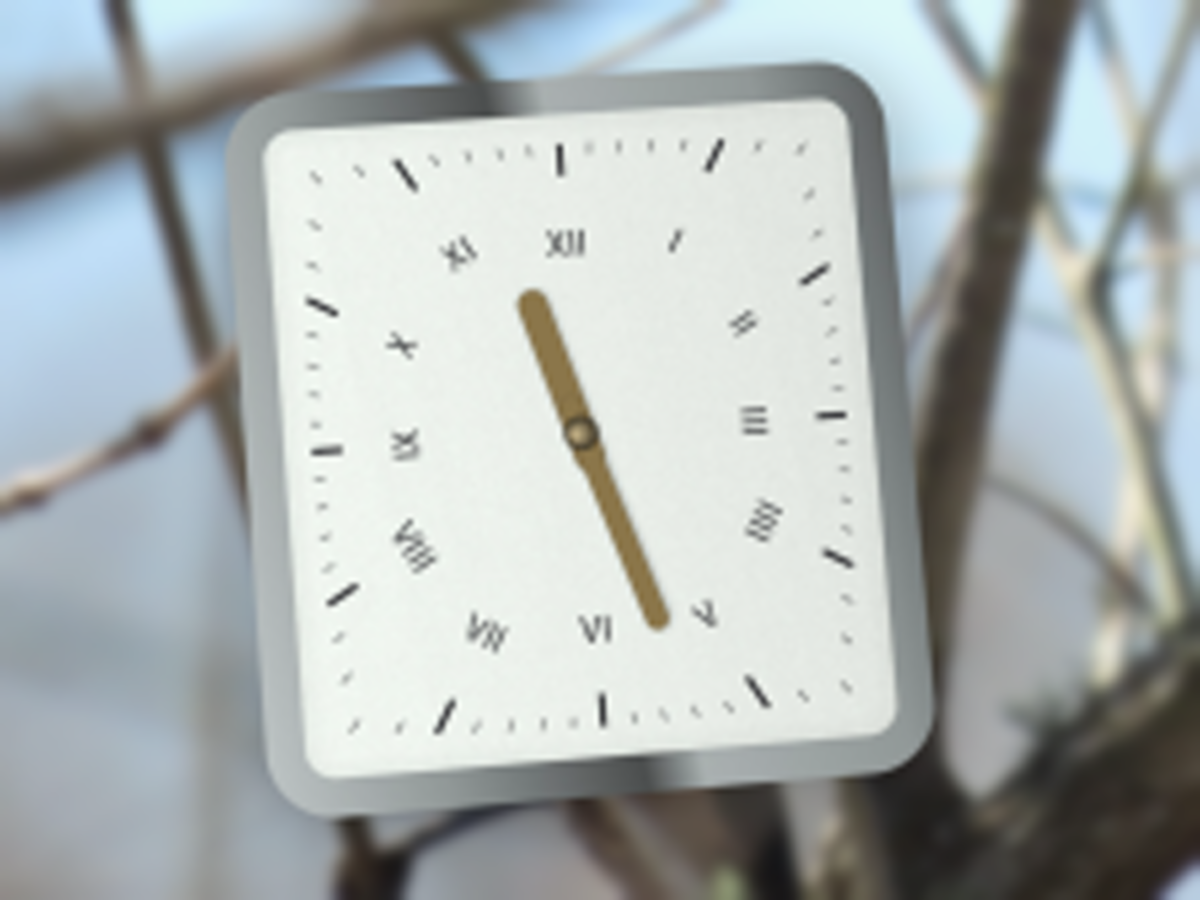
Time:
11.27
